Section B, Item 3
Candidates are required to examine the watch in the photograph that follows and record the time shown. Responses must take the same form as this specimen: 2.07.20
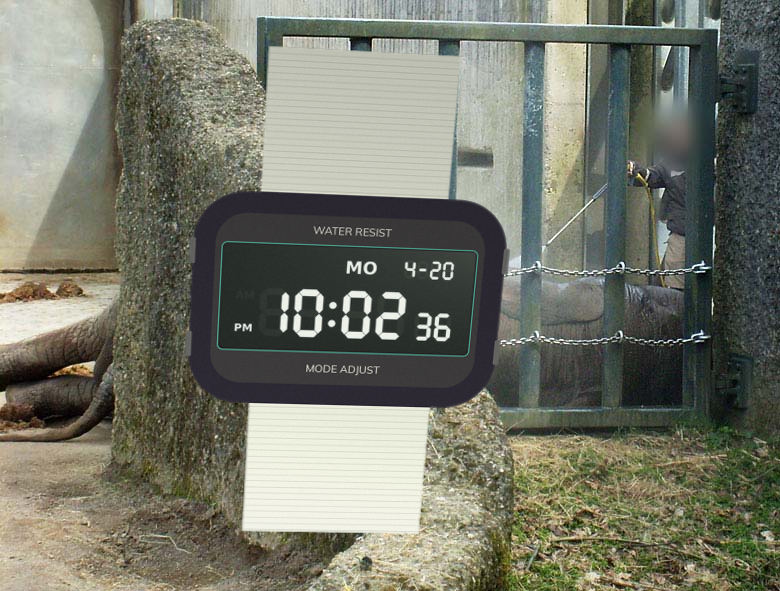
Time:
10.02.36
